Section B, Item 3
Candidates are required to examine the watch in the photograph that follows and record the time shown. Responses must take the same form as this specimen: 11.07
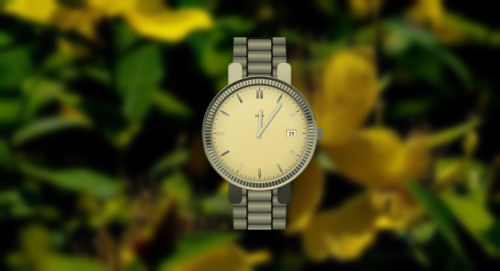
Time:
12.06
